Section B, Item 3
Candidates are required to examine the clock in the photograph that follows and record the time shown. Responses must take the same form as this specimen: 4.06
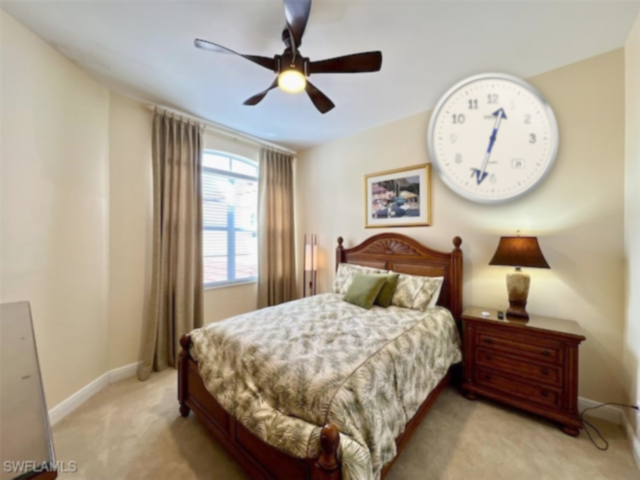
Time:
12.33
